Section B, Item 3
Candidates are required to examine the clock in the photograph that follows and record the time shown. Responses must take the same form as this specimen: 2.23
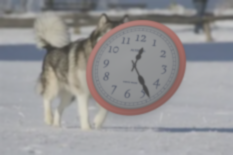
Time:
12.24
